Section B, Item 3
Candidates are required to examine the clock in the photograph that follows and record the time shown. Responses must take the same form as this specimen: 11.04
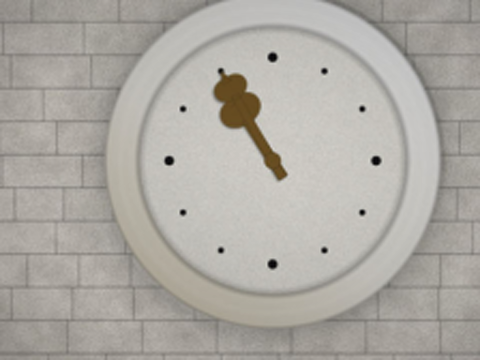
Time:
10.55
